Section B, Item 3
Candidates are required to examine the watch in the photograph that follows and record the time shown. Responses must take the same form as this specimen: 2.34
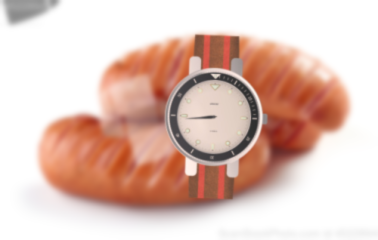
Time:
8.44
